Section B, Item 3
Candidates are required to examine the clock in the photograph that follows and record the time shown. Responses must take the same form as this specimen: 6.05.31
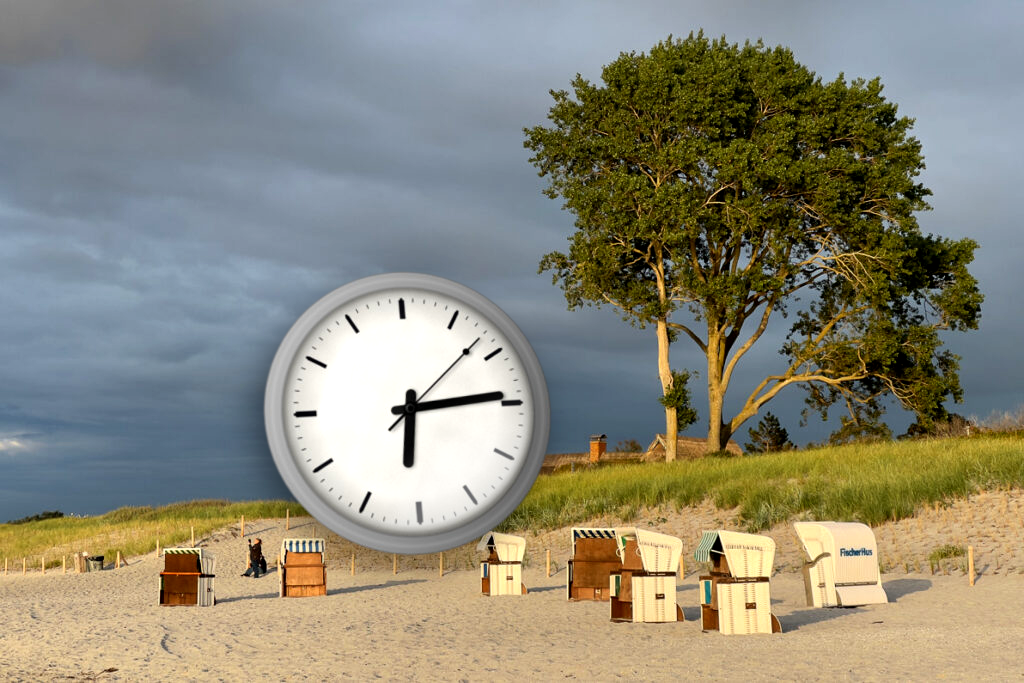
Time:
6.14.08
